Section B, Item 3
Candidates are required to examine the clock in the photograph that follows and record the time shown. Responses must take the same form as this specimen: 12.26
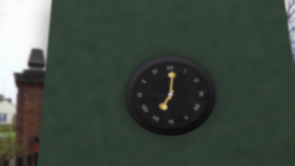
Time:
7.01
